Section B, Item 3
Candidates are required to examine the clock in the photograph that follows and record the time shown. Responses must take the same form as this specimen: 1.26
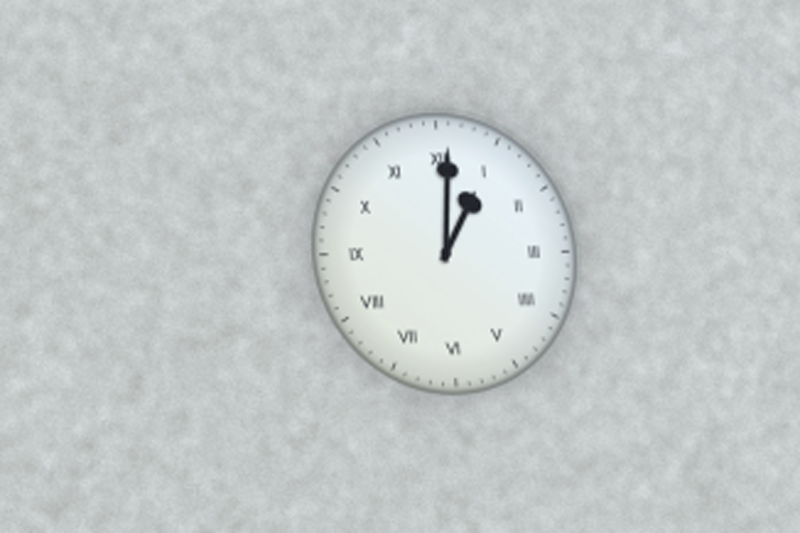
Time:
1.01
